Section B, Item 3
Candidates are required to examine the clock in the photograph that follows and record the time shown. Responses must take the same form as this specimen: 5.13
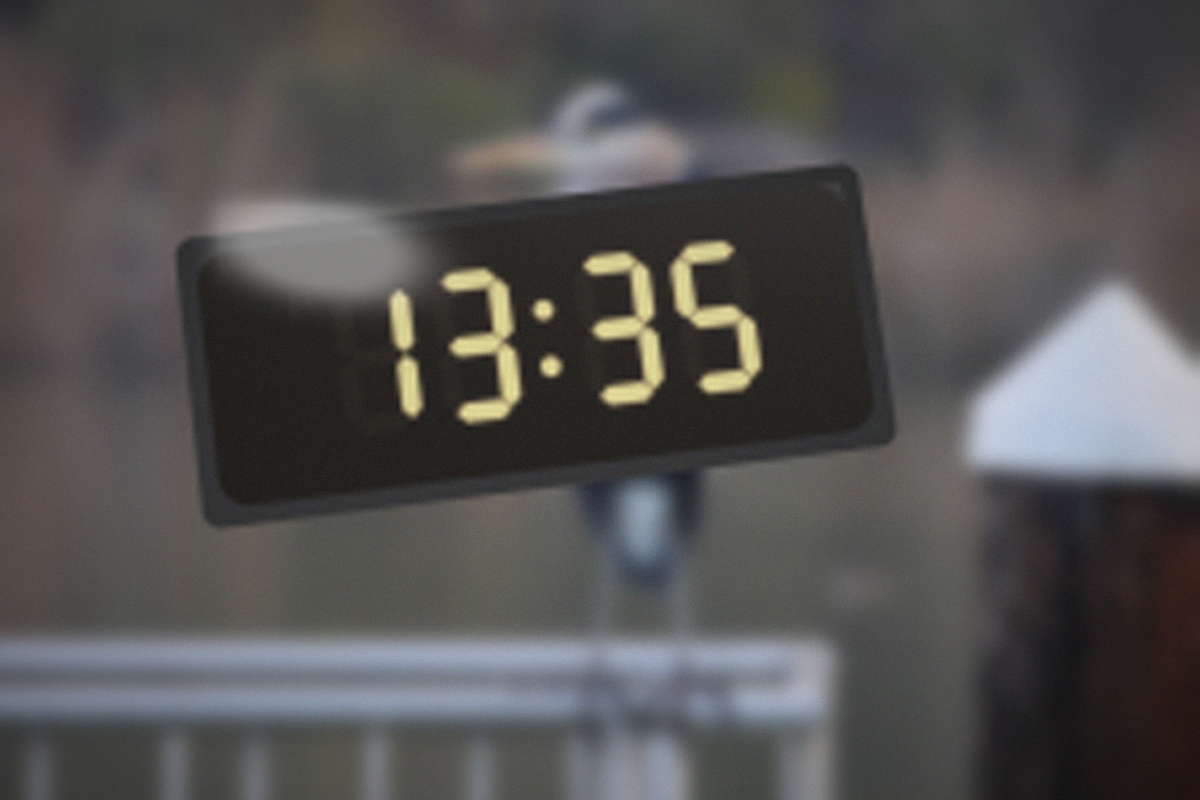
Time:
13.35
